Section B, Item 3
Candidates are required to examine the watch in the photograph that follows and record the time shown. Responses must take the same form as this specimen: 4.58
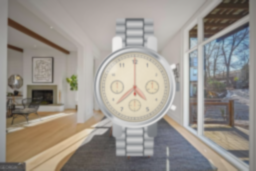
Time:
4.38
